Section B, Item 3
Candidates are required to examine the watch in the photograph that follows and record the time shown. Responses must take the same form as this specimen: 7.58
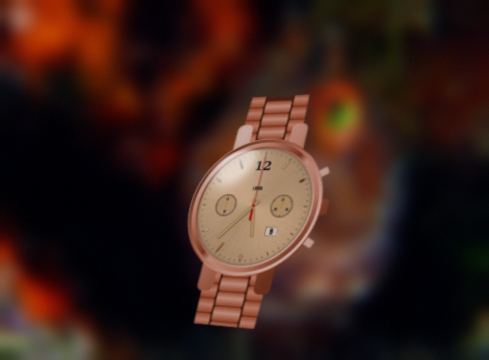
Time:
5.37
